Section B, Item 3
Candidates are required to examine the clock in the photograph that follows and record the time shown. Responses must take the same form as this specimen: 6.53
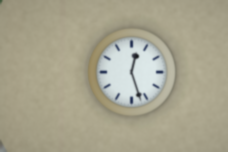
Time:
12.27
